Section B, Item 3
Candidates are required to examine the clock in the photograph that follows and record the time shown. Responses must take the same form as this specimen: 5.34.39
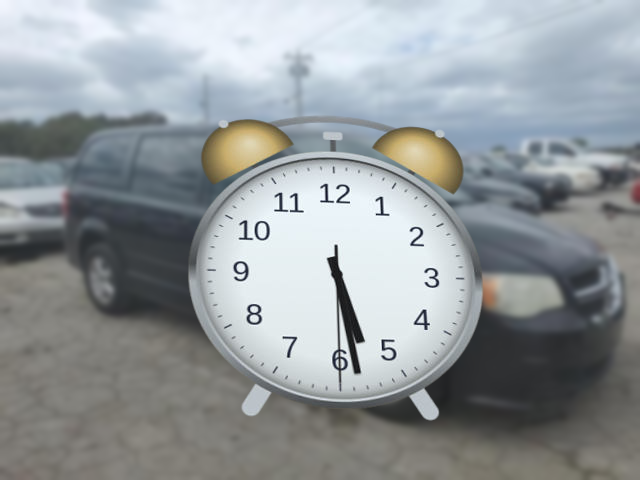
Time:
5.28.30
